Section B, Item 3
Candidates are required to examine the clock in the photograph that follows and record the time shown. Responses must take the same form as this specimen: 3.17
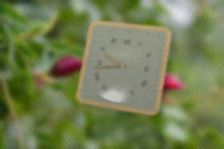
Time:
9.43
